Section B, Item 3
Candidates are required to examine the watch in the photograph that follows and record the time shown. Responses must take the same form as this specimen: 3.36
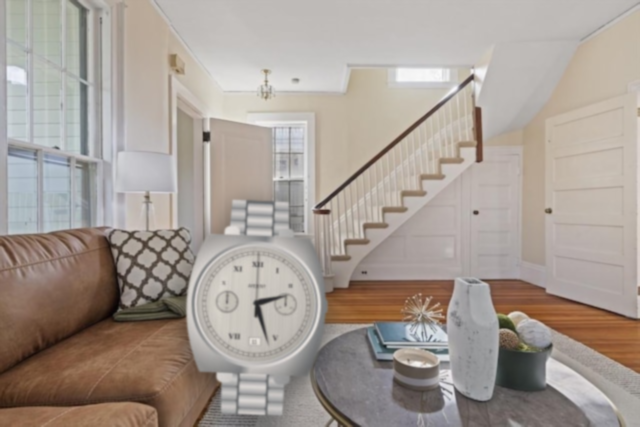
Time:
2.27
